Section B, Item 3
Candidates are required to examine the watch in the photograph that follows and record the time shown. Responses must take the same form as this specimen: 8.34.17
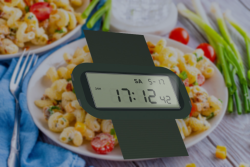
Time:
17.12.42
